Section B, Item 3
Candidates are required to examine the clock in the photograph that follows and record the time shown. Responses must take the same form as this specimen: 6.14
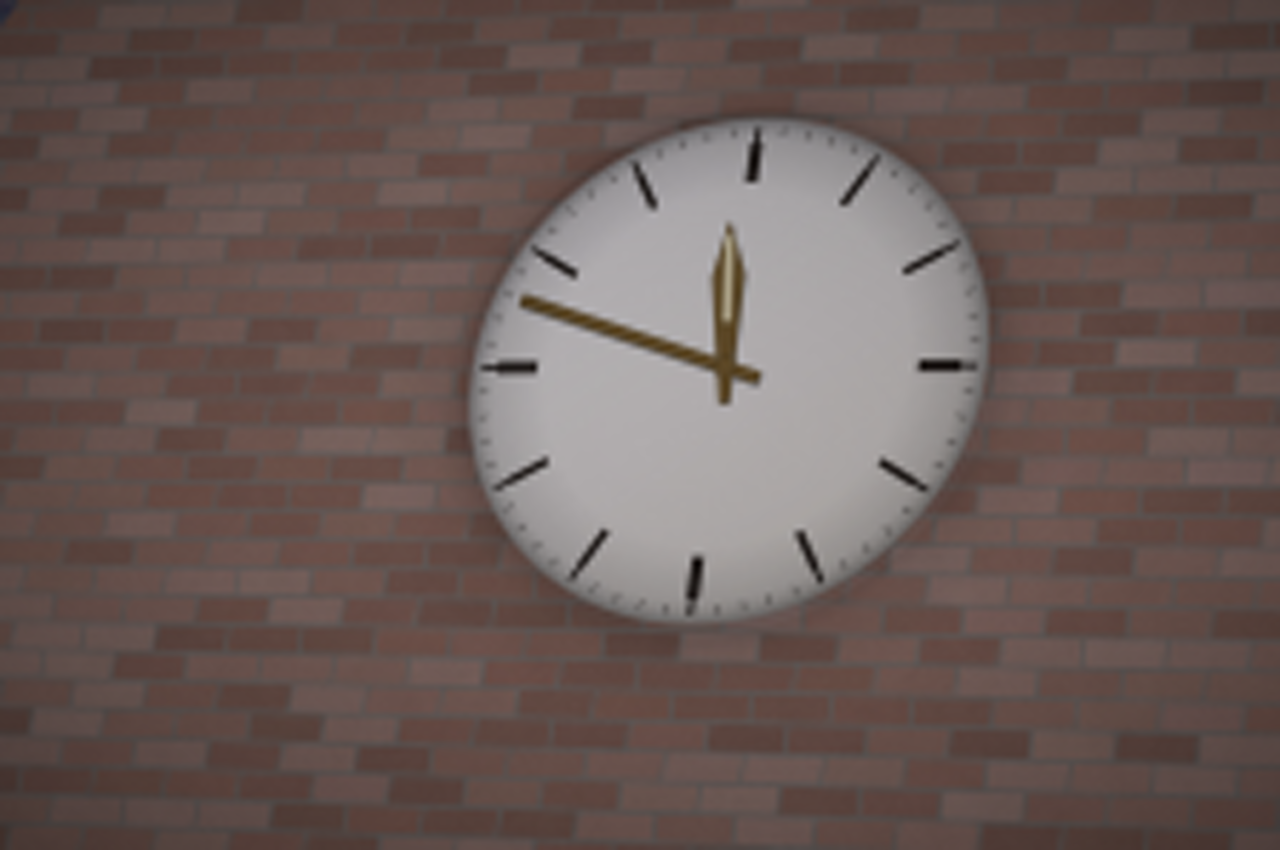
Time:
11.48
